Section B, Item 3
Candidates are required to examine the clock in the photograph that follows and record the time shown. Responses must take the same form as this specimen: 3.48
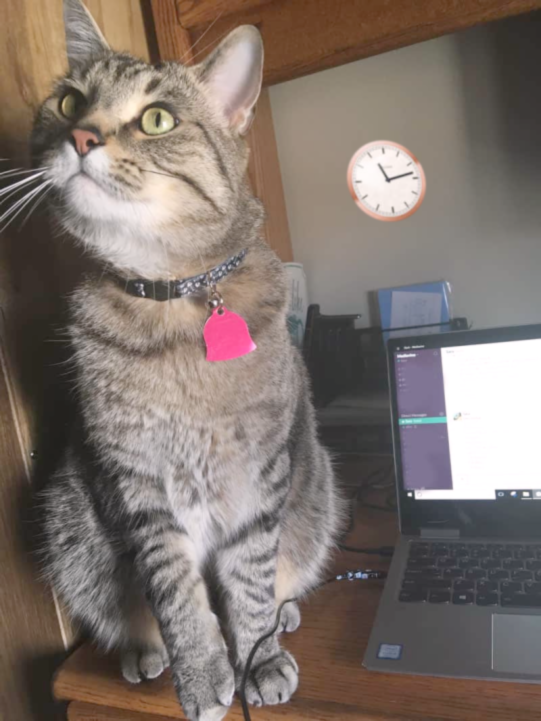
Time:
11.13
